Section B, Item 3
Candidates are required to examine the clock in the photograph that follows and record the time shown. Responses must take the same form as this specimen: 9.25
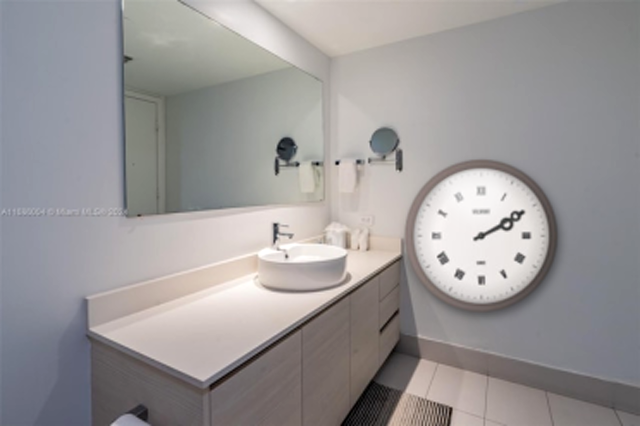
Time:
2.10
